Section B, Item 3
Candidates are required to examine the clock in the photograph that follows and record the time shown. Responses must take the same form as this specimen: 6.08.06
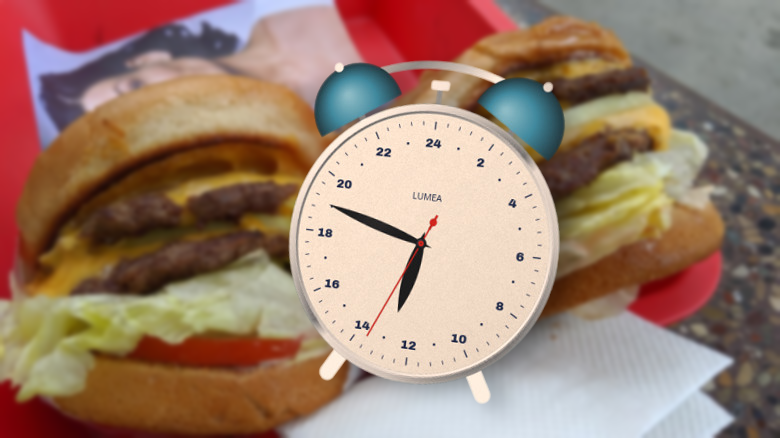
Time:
12.47.34
